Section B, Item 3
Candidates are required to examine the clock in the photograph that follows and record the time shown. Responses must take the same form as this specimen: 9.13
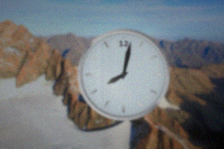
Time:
8.02
